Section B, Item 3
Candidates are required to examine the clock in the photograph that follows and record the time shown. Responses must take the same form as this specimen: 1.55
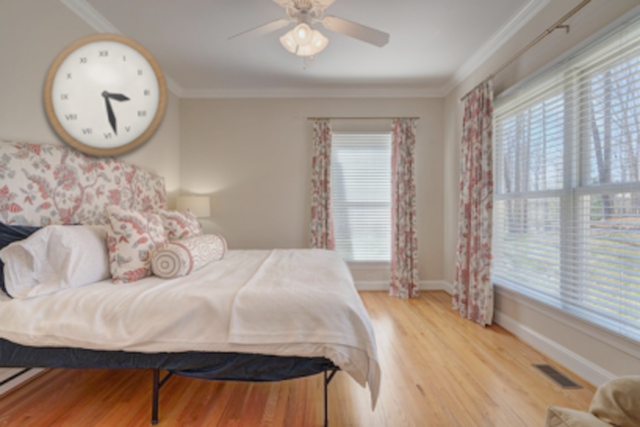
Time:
3.28
